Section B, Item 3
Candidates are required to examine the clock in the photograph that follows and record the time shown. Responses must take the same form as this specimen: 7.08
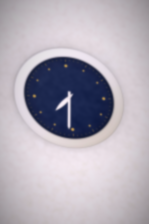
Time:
7.31
